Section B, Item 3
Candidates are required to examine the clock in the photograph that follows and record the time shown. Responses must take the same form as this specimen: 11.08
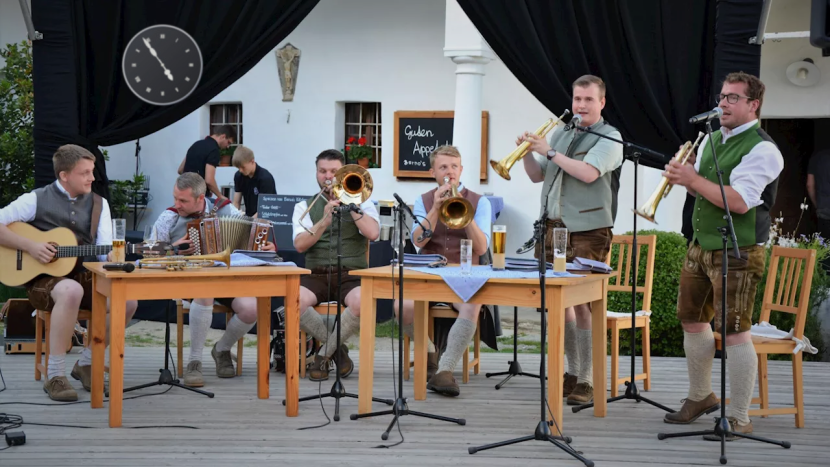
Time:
4.54
